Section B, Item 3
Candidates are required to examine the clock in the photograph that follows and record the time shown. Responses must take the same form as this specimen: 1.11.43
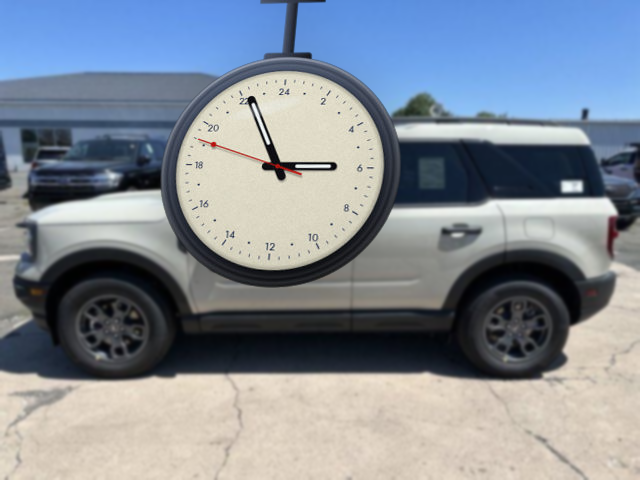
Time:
5.55.48
